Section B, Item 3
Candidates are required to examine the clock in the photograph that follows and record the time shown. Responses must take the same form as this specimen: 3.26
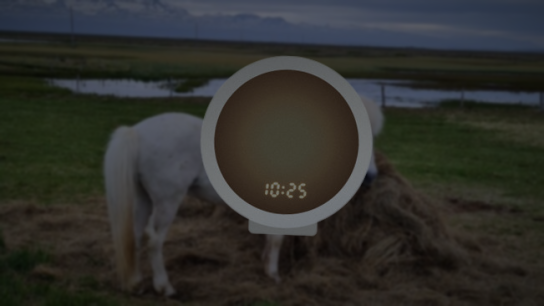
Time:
10.25
